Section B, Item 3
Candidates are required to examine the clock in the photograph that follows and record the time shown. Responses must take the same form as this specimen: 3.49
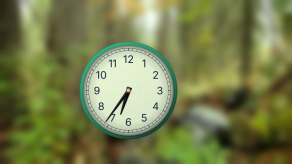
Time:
6.36
